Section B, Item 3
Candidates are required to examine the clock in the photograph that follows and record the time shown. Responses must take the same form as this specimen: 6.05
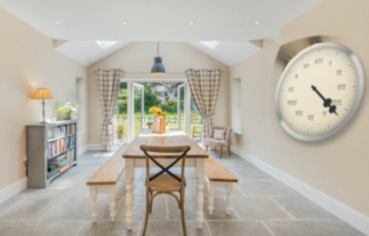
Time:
4.22
